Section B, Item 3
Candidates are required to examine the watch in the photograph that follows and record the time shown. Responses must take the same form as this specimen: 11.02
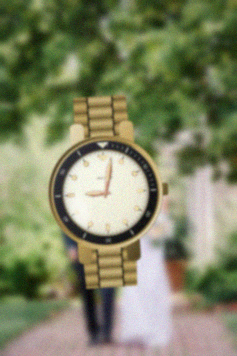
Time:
9.02
